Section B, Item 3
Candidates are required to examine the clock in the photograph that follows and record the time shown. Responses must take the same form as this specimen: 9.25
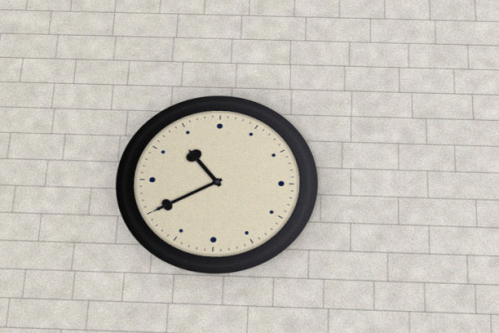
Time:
10.40
